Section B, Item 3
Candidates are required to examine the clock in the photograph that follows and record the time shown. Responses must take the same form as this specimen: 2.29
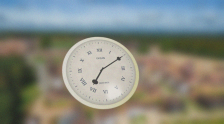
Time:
7.10
